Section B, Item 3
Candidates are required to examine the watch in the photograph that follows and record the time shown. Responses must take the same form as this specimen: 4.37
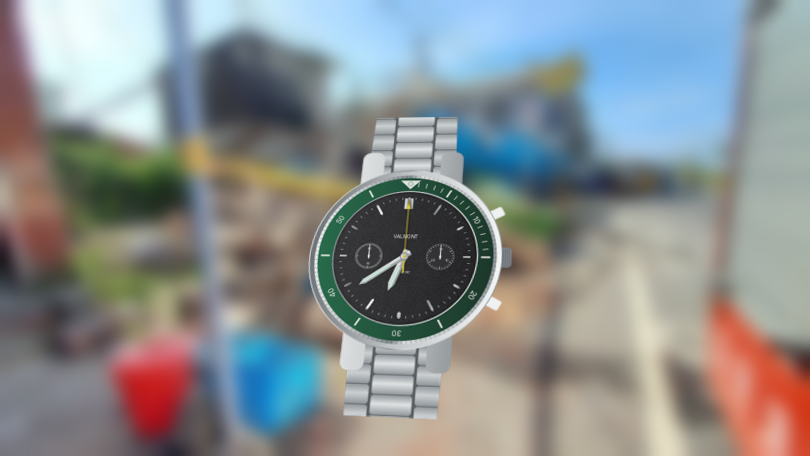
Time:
6.39
